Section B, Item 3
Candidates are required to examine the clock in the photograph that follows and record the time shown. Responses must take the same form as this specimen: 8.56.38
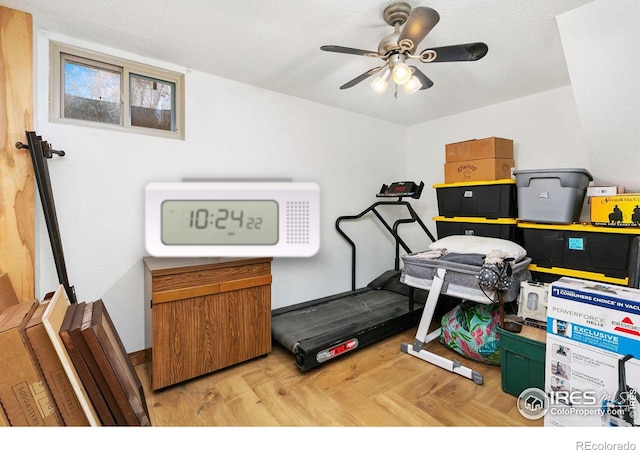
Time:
10.24.22
